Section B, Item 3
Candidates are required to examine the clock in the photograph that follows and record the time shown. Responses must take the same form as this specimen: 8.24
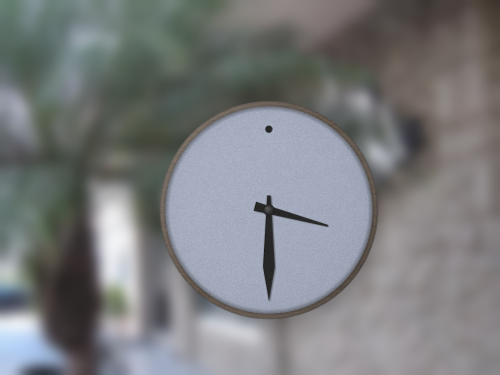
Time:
3.30
